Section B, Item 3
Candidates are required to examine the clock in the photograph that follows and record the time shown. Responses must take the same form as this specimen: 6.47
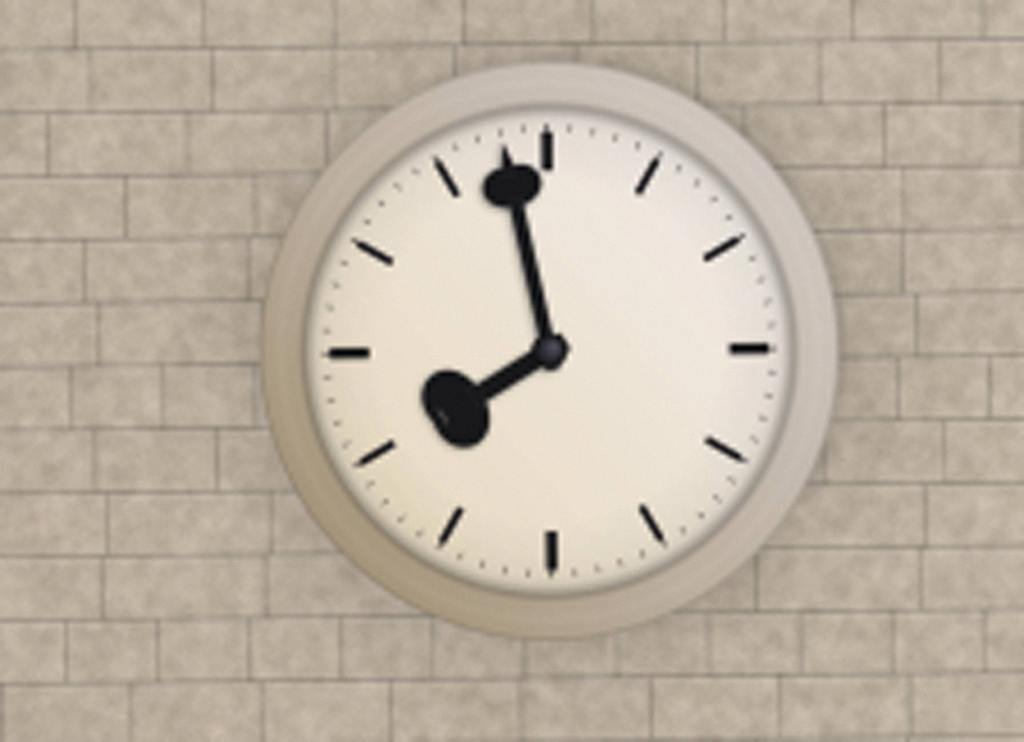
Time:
7.58
